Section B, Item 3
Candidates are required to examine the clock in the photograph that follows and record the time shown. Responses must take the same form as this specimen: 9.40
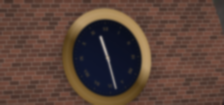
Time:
11.28
